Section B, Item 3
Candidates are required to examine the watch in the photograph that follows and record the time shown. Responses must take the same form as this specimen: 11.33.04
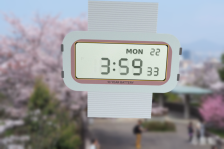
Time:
3.59.33
